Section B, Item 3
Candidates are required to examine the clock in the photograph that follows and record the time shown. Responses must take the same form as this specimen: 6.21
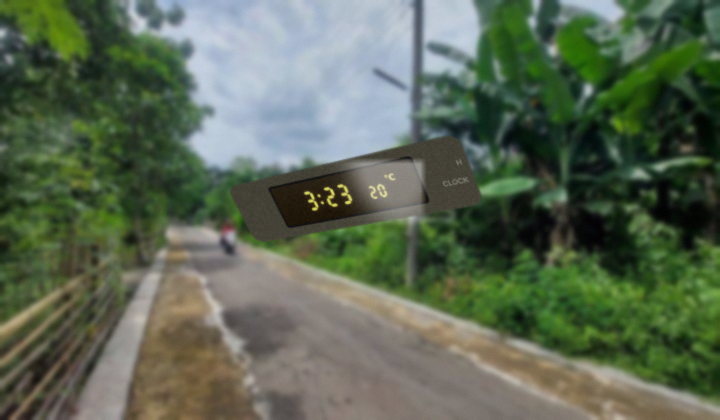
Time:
3.23
